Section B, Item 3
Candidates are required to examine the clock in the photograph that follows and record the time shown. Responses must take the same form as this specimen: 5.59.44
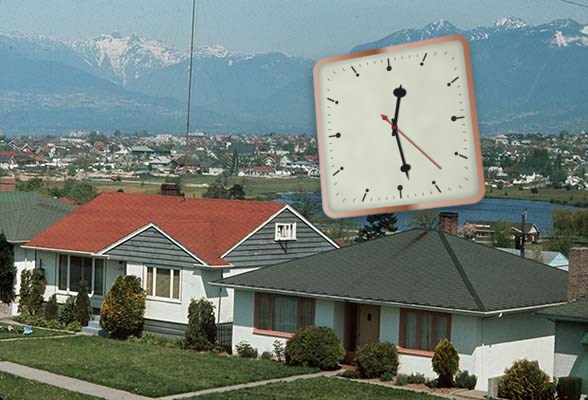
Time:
12.28.23
